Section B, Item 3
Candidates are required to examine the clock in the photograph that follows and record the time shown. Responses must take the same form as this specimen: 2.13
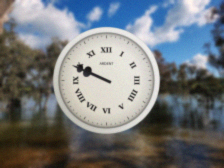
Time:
9.49
